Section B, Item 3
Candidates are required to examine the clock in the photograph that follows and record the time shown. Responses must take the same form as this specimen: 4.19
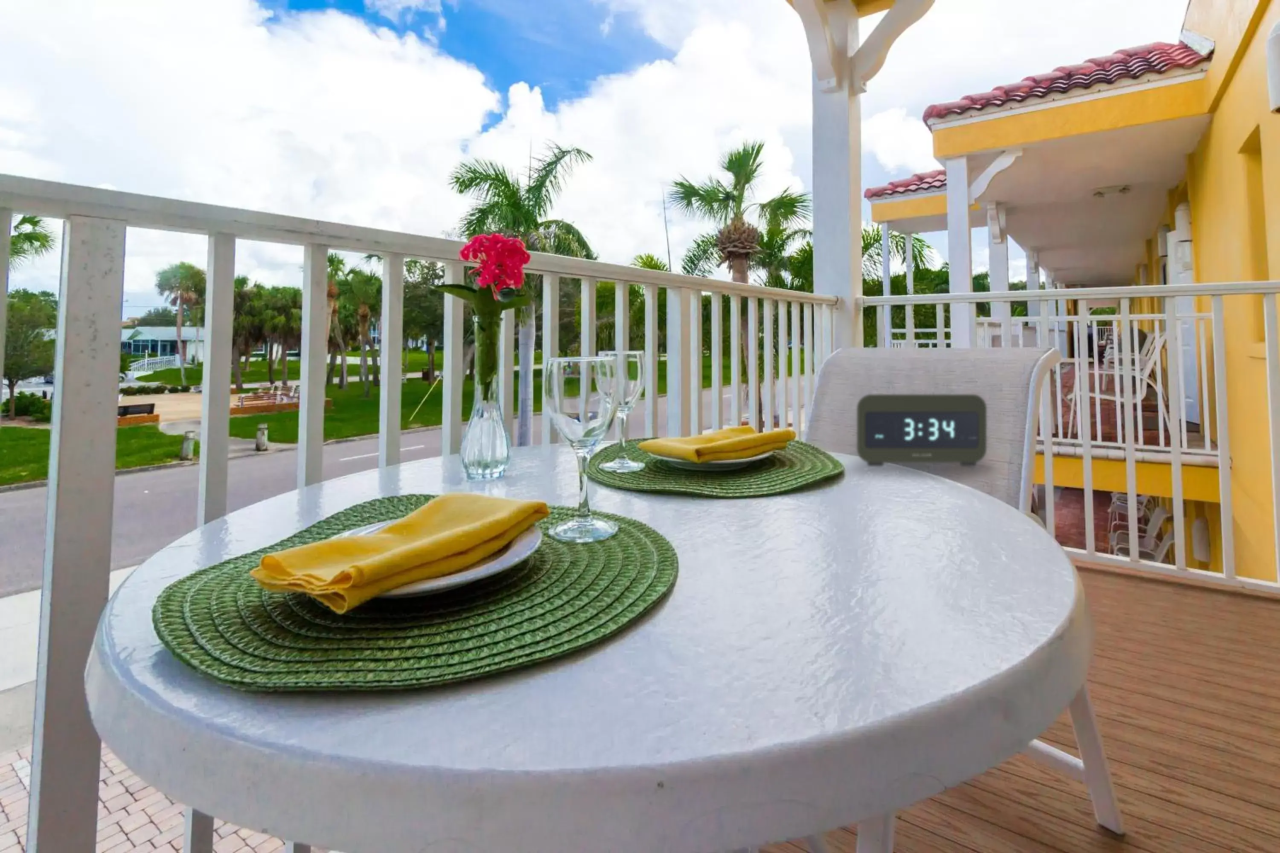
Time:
3.34
